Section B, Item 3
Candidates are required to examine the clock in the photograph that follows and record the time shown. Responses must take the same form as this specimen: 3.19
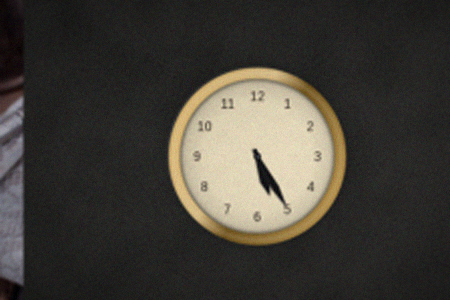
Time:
5.25
